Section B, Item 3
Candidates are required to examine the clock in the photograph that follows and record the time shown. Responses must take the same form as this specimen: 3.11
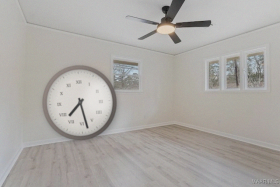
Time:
7.28
